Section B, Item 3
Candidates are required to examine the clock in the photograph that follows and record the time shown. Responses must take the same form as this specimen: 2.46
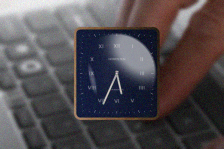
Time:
5.34
